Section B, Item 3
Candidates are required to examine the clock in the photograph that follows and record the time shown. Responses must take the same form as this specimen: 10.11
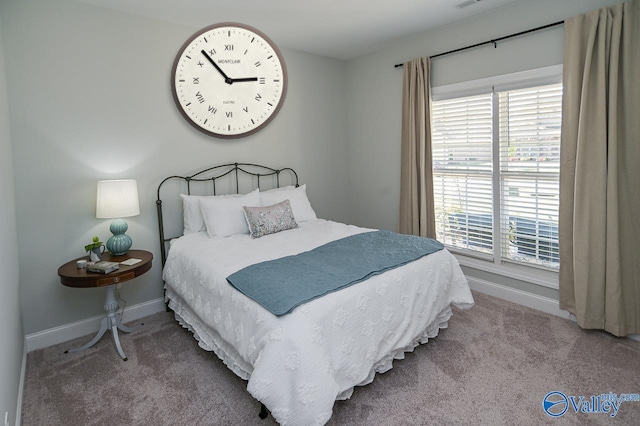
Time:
2.53
